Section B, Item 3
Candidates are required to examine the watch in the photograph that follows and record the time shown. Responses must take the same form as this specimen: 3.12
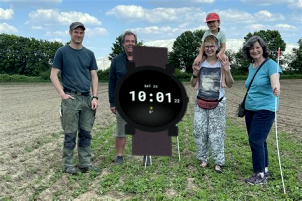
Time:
10.01
